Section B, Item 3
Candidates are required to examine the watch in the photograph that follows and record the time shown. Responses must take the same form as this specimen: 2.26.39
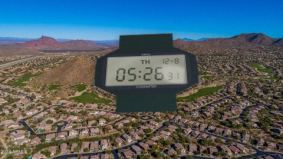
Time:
5.26.31
